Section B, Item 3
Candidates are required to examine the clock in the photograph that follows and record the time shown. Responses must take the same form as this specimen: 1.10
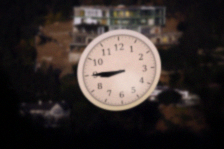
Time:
8.45
